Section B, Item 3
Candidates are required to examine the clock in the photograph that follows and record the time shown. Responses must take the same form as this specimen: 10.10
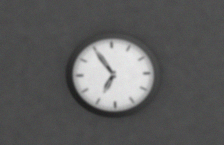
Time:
6.55
